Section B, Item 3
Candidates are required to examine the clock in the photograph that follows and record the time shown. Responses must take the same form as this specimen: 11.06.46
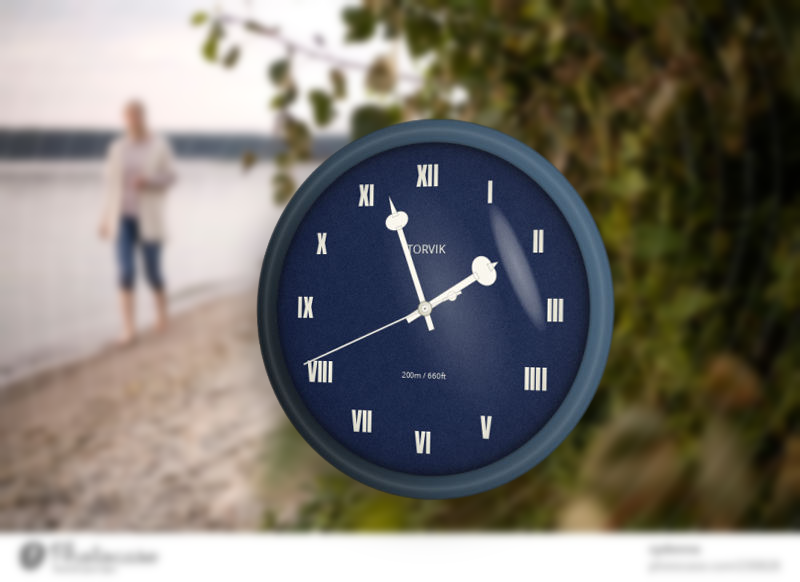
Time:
1.56.41
